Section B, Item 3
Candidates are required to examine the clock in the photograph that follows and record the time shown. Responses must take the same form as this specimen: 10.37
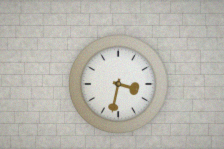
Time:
3.32
